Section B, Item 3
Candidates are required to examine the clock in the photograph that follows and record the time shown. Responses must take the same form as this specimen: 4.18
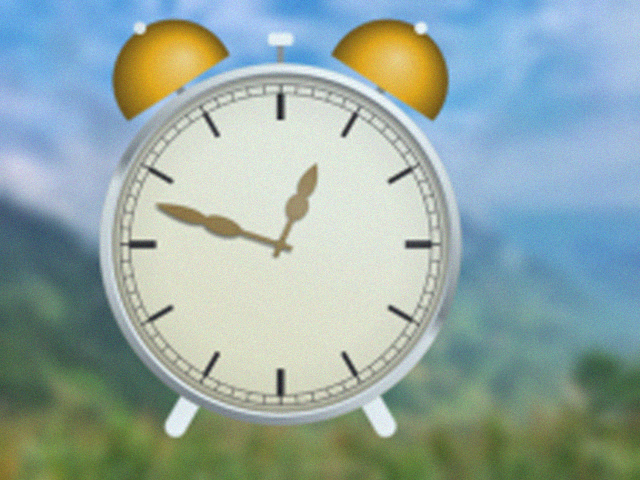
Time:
12.48
